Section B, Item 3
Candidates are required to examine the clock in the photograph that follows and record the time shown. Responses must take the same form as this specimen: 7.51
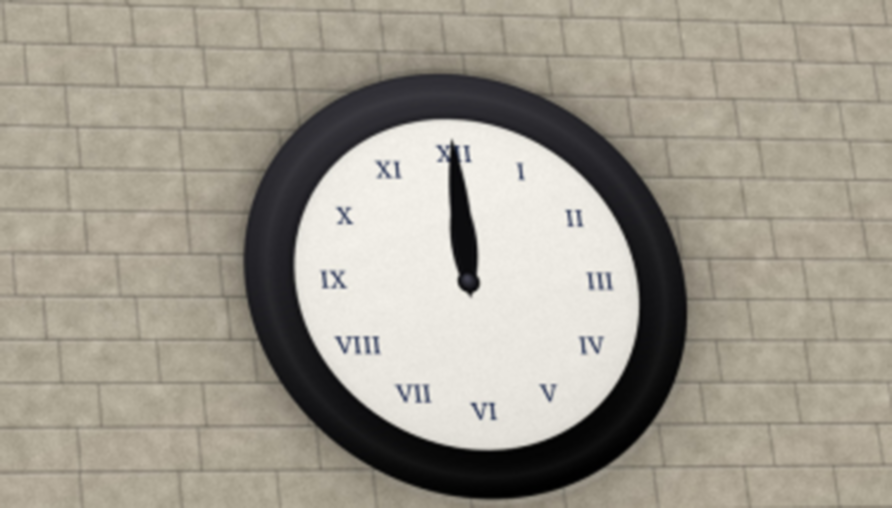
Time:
12.00
